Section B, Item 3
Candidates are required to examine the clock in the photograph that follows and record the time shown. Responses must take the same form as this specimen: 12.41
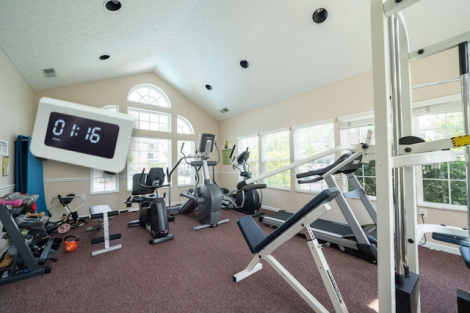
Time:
1.16
